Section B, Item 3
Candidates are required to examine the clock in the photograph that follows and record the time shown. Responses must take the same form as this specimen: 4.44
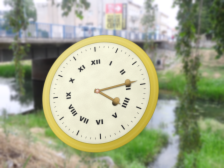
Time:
4.14
